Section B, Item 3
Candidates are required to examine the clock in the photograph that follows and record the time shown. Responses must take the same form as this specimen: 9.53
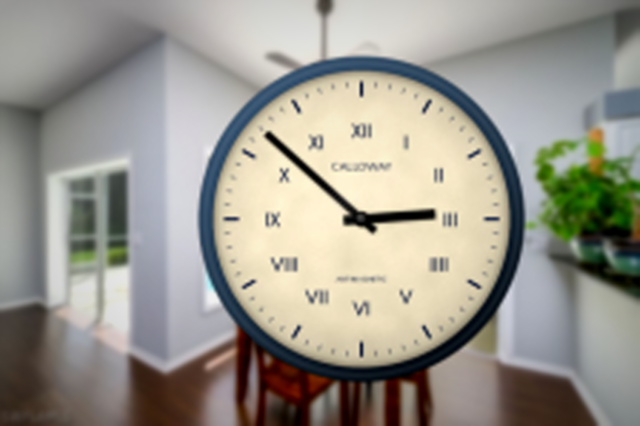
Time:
2.52
